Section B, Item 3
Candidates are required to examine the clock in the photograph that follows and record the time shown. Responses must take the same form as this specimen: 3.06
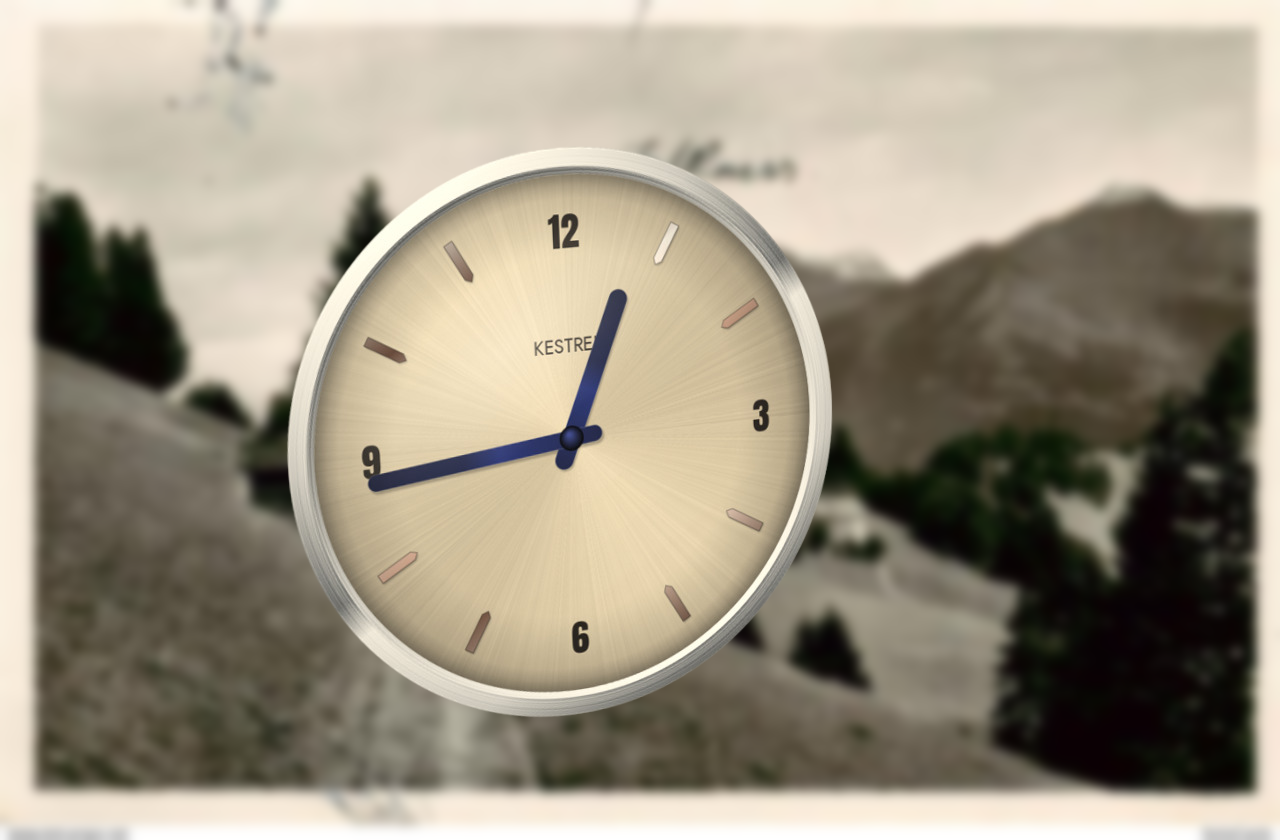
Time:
12.44
